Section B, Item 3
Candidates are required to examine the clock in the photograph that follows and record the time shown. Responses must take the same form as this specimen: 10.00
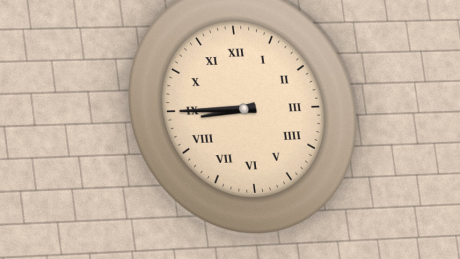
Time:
8.45
